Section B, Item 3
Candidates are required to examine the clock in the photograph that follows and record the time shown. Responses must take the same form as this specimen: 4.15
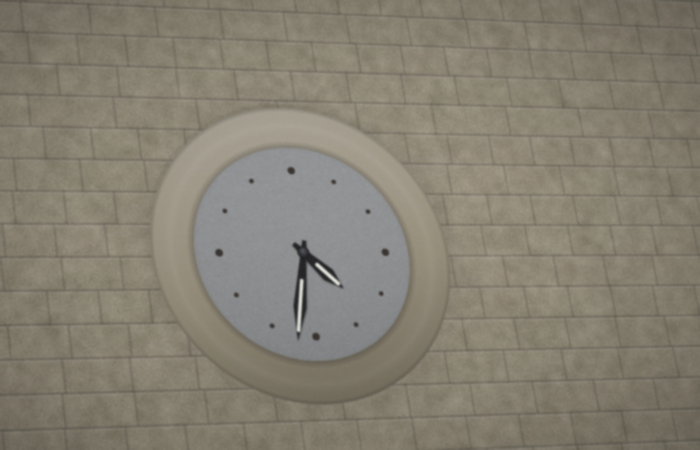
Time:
4.32
